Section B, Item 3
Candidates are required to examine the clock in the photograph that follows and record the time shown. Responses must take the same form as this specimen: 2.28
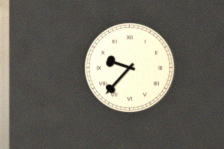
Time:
9.37
